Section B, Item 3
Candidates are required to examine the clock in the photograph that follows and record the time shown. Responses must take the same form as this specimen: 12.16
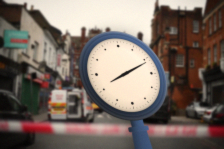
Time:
8.11
